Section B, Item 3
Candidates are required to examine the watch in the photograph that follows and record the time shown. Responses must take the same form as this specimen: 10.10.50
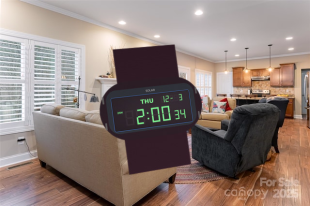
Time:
2.00.34
